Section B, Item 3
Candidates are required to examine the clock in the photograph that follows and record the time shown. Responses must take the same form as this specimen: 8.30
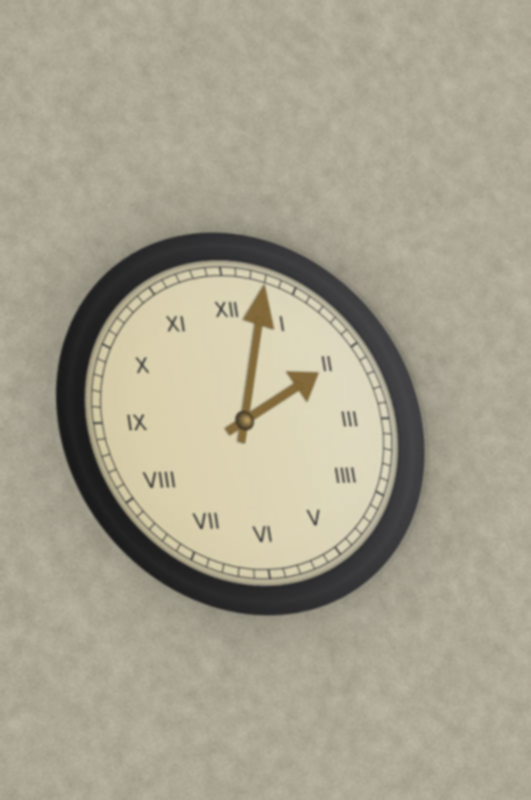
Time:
2.03
